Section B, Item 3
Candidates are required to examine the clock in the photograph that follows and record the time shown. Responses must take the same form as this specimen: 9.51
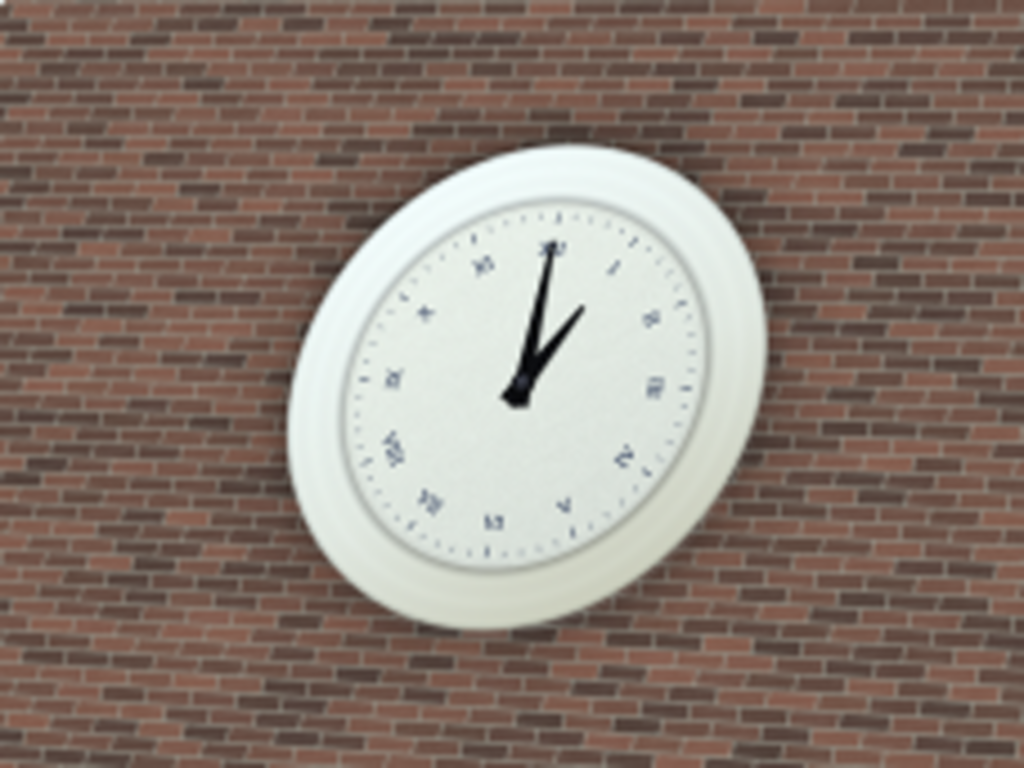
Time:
1.00
